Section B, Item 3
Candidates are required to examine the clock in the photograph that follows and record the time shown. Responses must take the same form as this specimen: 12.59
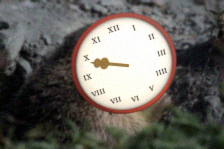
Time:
9.49
